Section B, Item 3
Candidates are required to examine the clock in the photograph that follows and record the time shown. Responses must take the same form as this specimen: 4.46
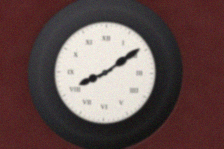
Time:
8.09
